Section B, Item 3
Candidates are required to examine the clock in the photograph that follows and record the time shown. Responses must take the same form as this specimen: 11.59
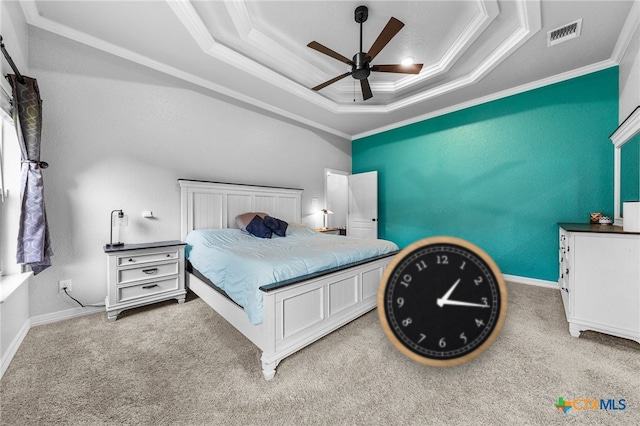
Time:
1.16
